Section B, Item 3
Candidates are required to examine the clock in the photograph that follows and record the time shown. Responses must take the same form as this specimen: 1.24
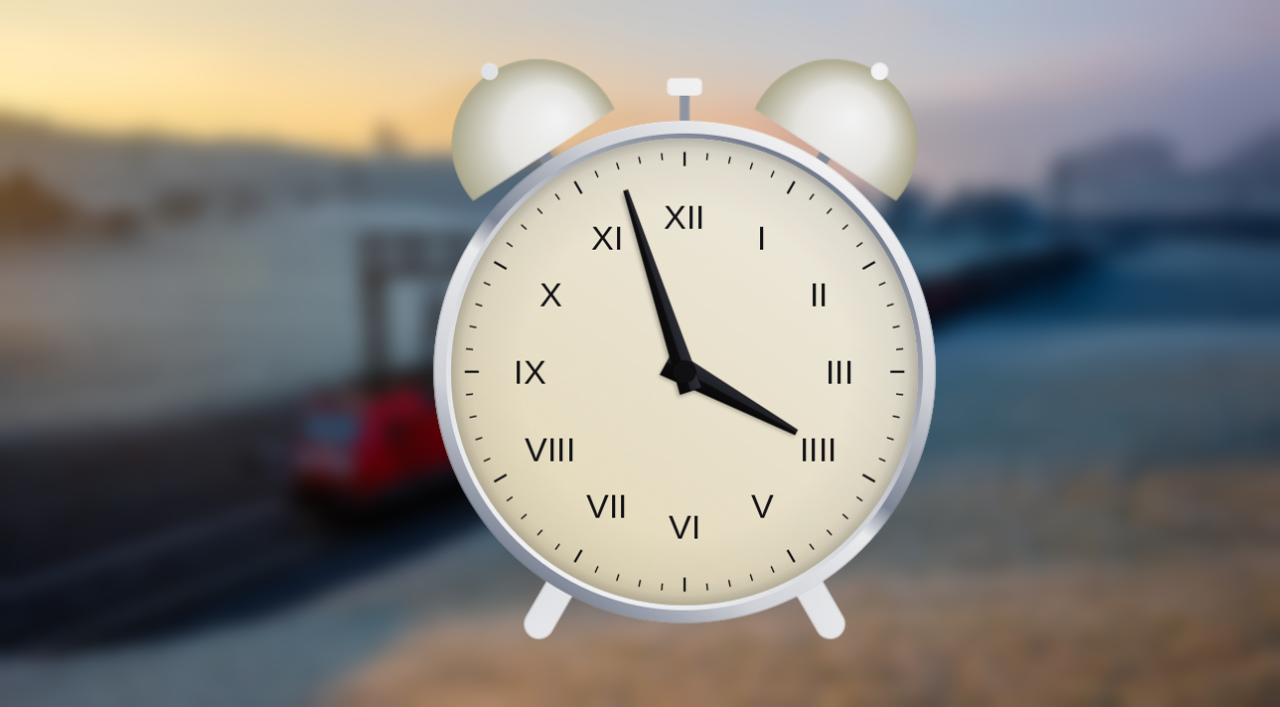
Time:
3.57
